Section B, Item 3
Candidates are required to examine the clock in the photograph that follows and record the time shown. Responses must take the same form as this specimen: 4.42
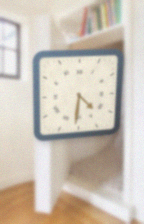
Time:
4.31
